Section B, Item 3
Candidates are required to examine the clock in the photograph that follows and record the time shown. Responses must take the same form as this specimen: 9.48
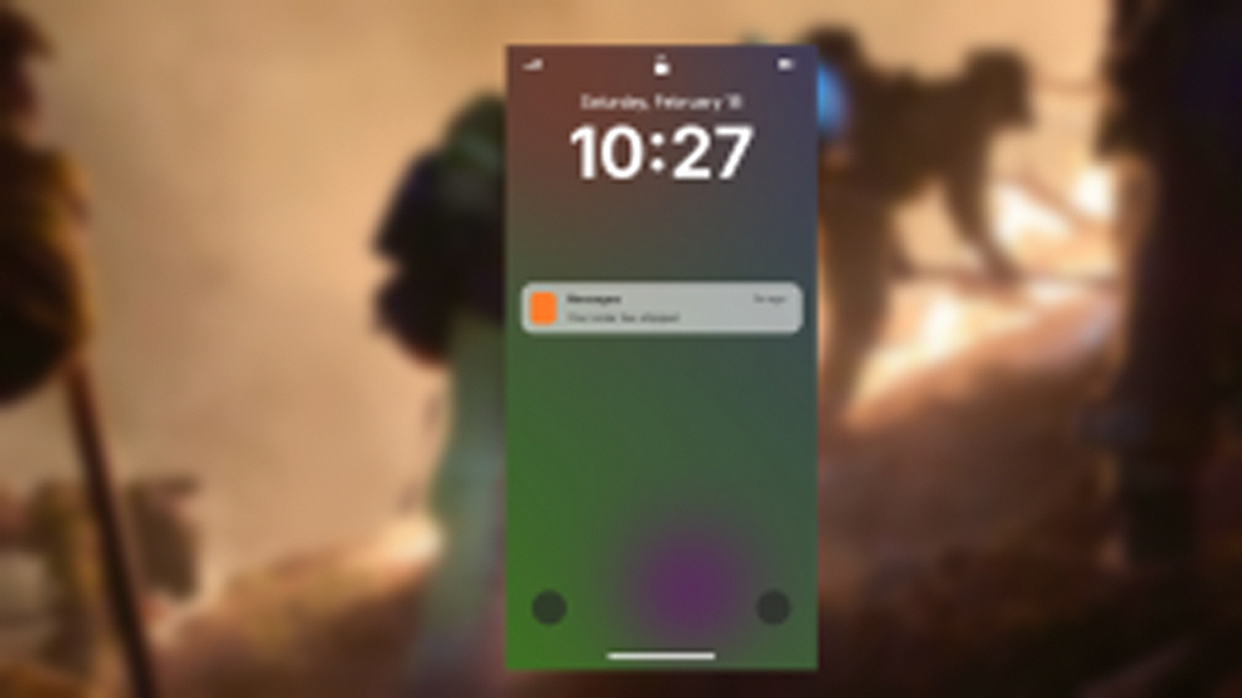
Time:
10.27
